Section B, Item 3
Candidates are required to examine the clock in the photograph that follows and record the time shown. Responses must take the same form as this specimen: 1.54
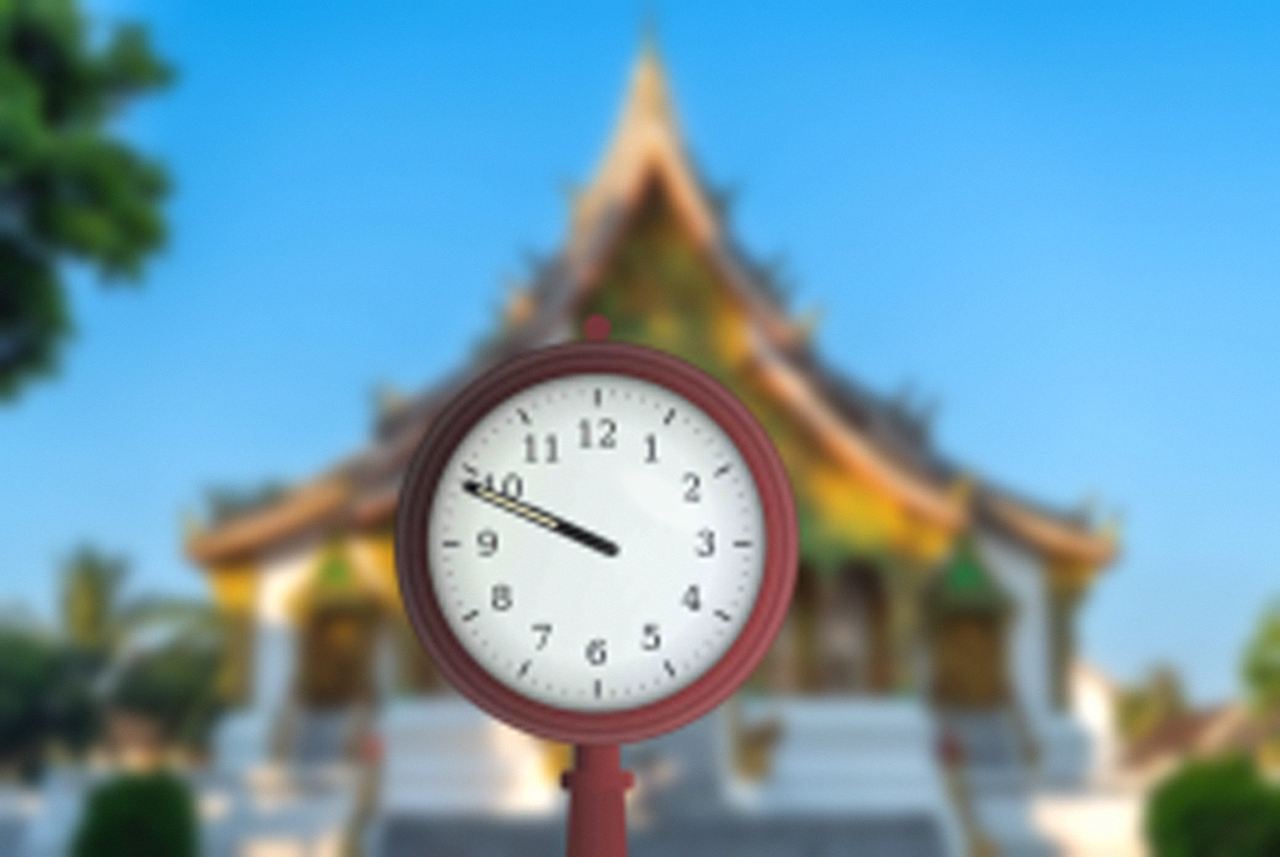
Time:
9.49
